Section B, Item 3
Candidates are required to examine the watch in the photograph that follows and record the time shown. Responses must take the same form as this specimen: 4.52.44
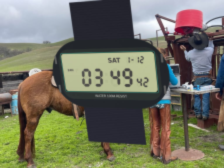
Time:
3.49.42
